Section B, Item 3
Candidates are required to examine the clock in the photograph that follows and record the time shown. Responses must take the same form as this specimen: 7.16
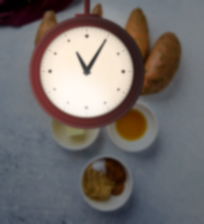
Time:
11.05
